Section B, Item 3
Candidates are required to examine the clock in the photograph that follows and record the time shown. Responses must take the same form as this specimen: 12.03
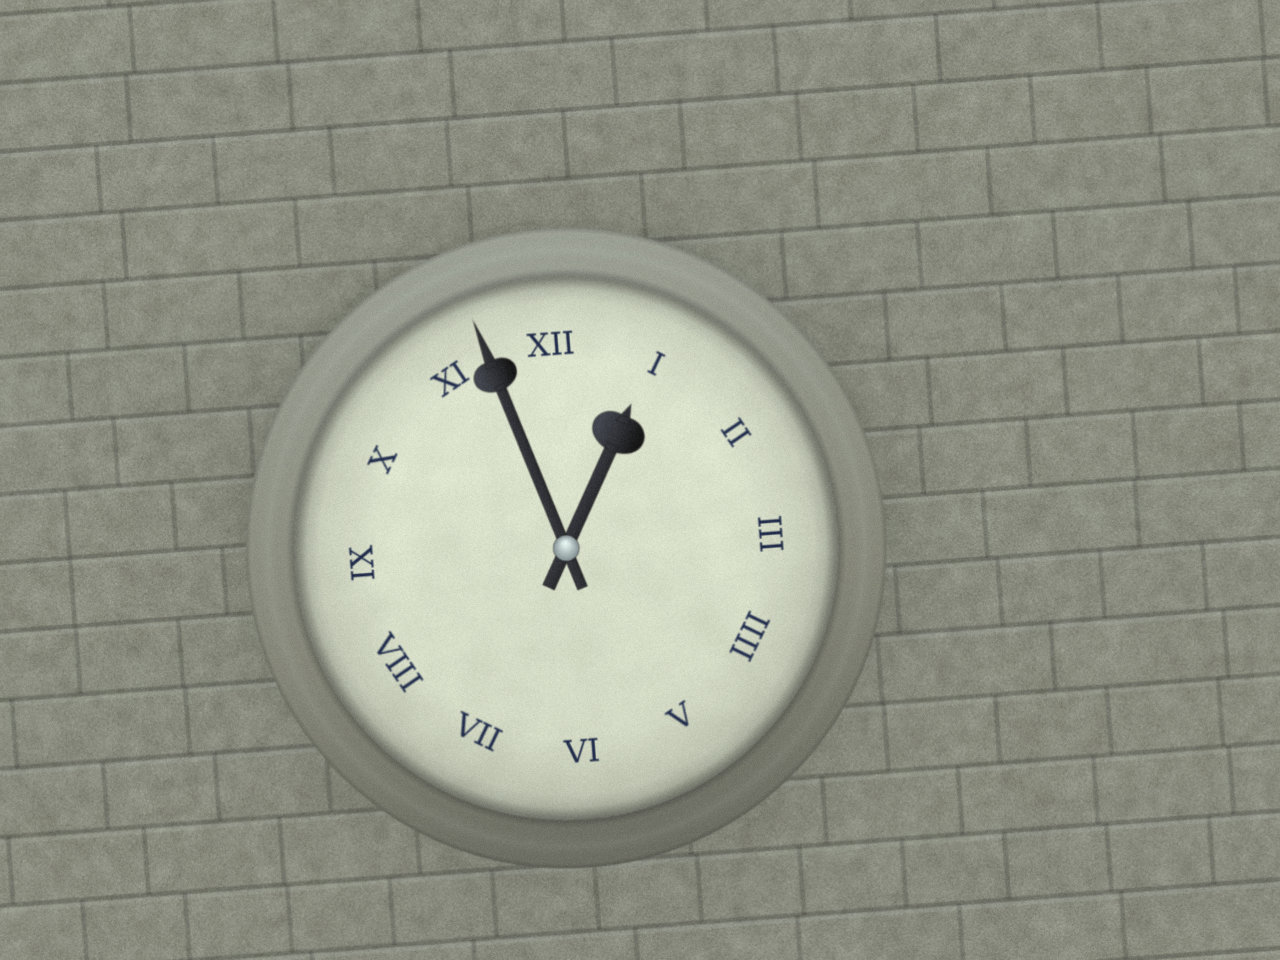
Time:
12.57
